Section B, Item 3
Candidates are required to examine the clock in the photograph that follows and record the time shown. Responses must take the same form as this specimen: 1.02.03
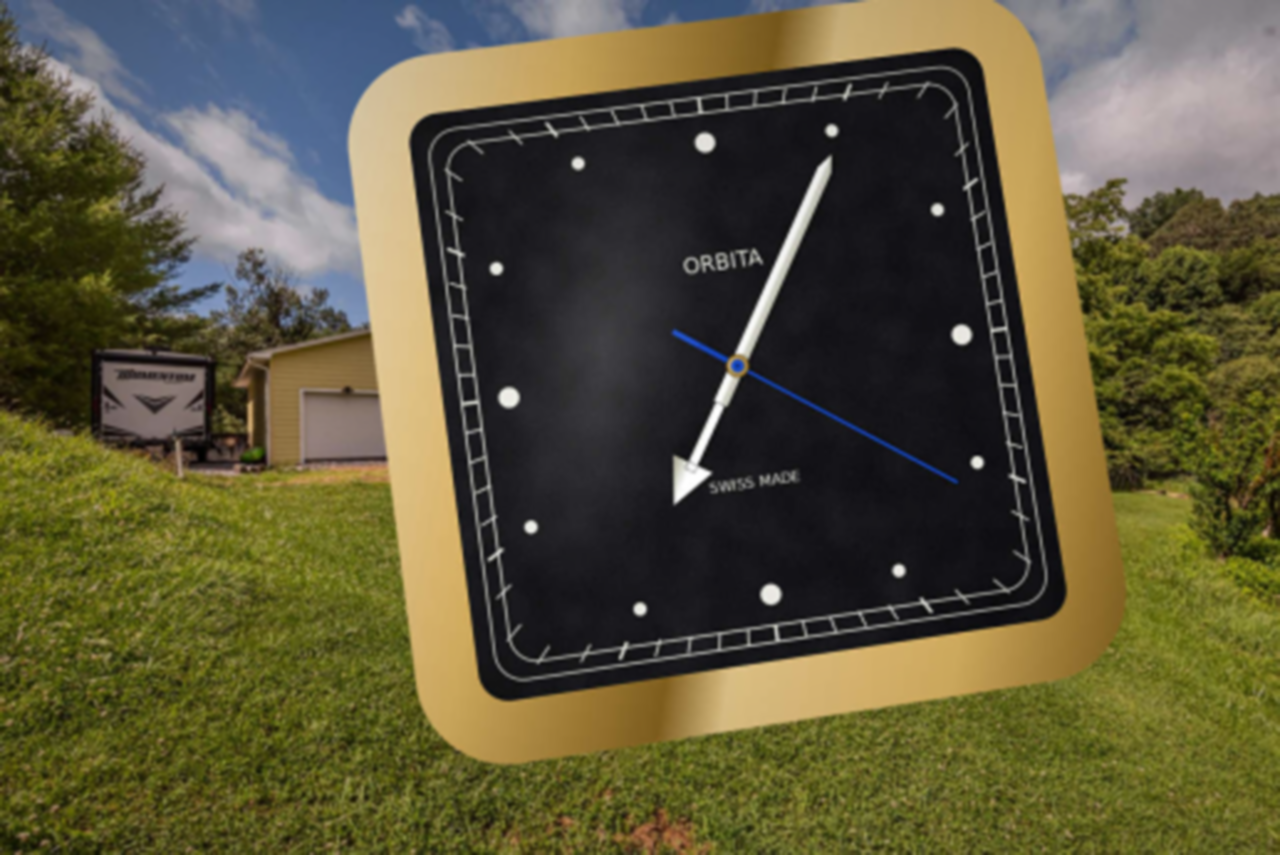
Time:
7.05.21
